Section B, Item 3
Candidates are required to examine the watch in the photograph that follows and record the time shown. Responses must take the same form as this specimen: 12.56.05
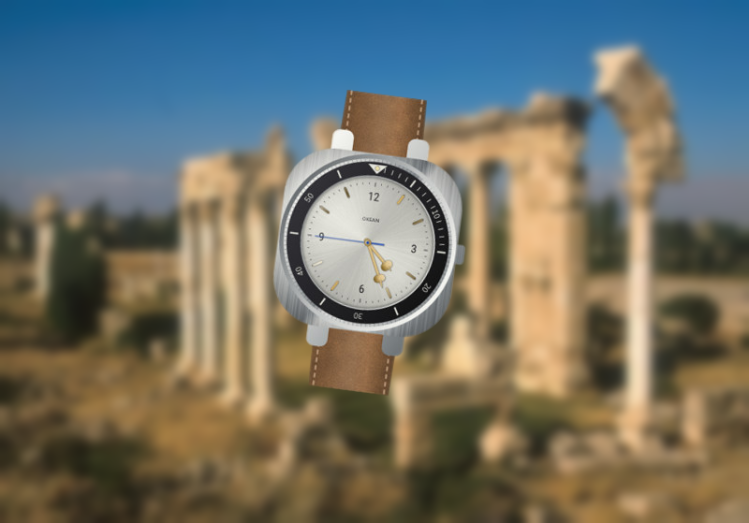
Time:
4.25.45
